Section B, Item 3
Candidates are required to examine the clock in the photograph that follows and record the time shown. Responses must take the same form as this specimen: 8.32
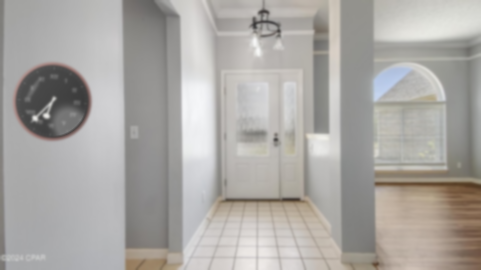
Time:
6.37
